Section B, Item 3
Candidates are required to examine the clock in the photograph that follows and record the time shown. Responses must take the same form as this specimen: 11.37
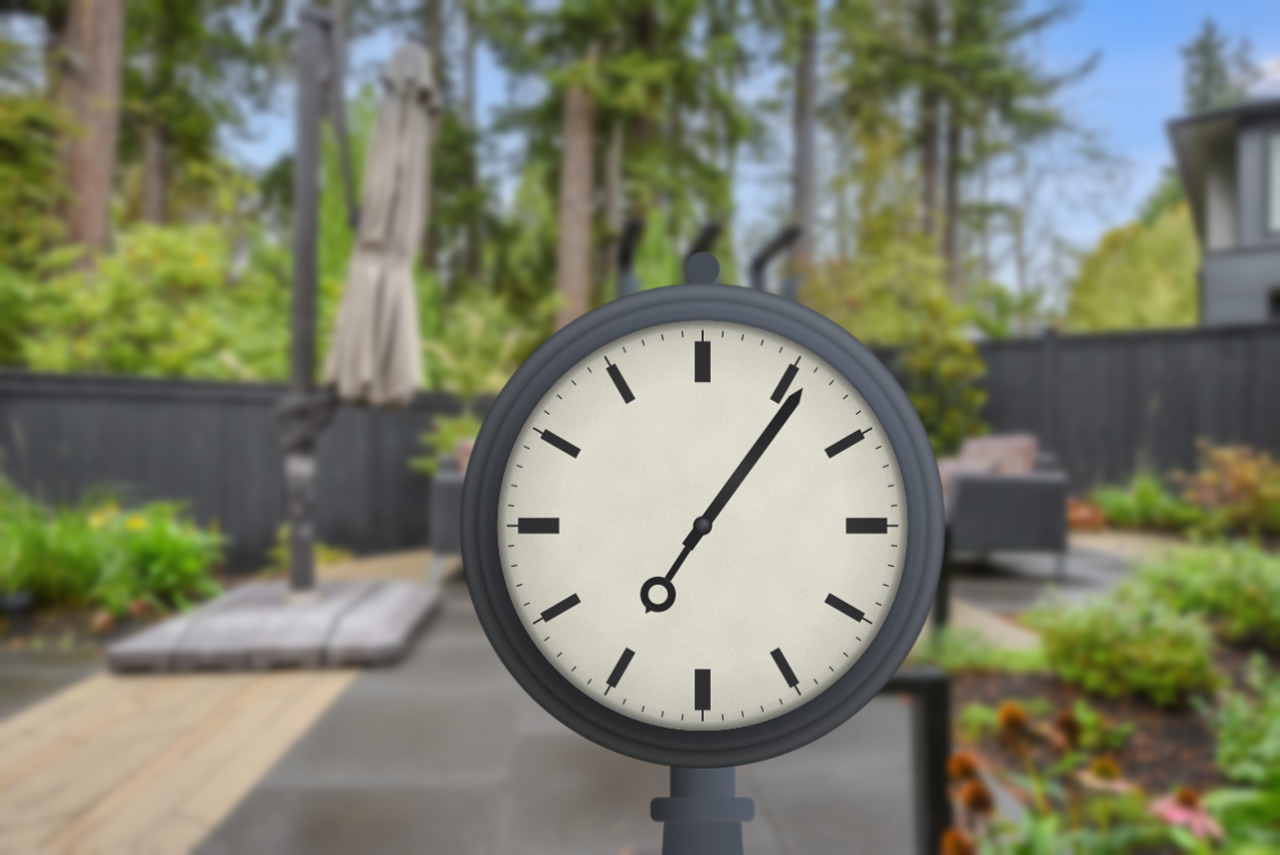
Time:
7.06
